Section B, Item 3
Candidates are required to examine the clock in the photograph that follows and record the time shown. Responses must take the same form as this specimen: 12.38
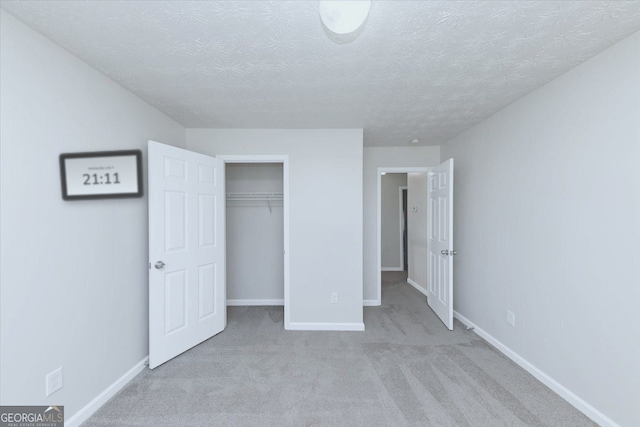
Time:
21.11
